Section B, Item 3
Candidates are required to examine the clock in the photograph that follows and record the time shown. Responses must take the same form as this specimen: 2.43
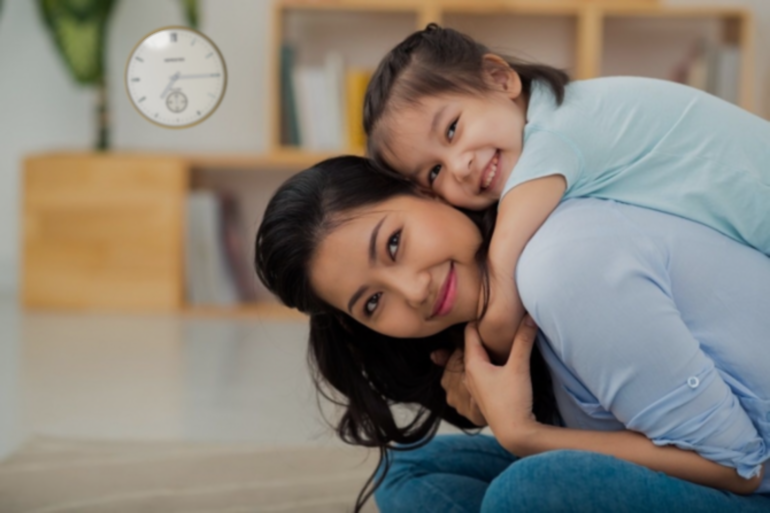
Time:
7.15
